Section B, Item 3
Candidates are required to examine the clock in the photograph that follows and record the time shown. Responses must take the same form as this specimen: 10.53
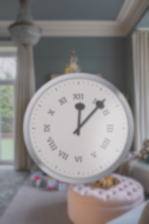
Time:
12.07
